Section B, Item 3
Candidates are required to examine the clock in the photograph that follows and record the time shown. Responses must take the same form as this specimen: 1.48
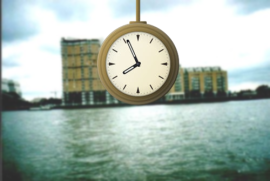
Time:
7.56
